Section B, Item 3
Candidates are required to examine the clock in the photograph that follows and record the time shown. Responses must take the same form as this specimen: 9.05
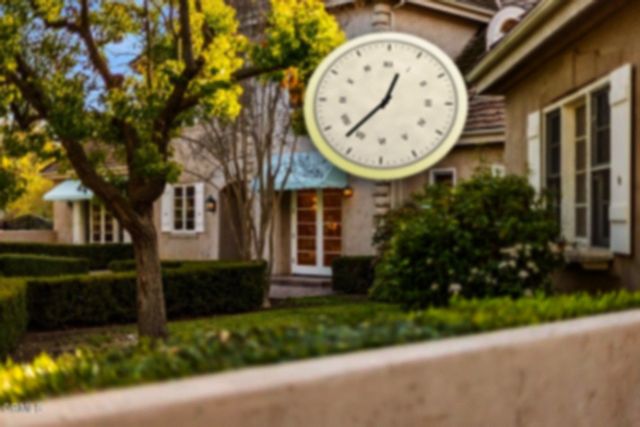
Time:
12.37
